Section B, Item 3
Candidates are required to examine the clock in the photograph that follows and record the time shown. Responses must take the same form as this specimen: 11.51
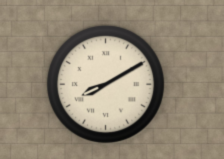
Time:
8.10
